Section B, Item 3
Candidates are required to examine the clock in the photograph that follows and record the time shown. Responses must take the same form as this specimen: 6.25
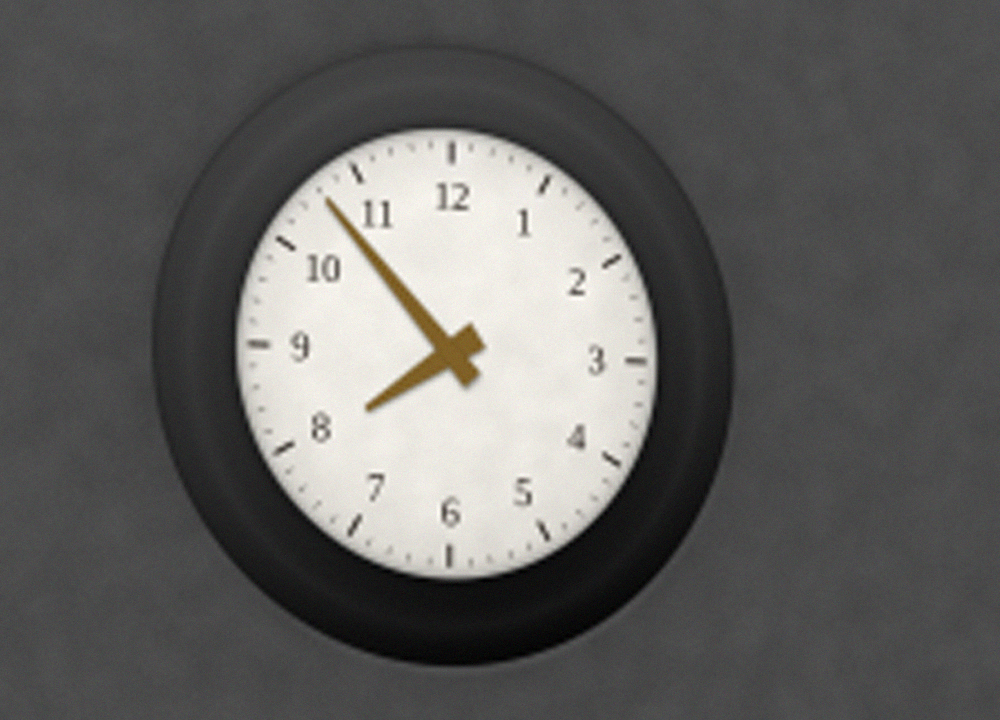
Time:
7.53
